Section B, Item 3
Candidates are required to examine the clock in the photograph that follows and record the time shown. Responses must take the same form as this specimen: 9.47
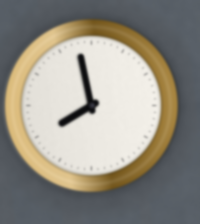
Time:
7.58
